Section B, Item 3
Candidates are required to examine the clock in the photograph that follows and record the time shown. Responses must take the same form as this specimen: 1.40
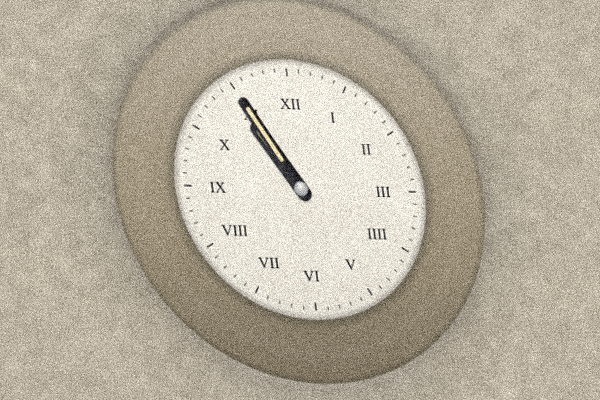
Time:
10.55
